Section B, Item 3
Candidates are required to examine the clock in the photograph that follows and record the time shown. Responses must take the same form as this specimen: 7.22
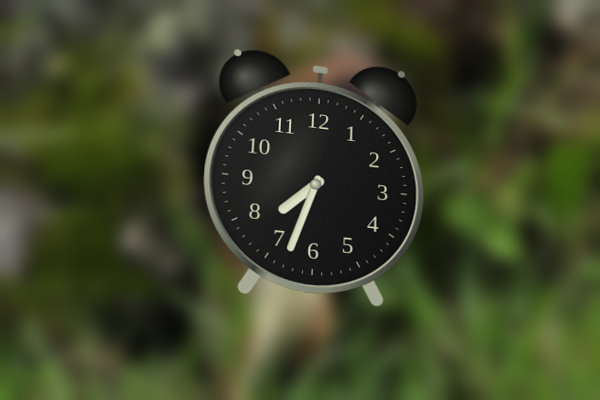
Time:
7.33
